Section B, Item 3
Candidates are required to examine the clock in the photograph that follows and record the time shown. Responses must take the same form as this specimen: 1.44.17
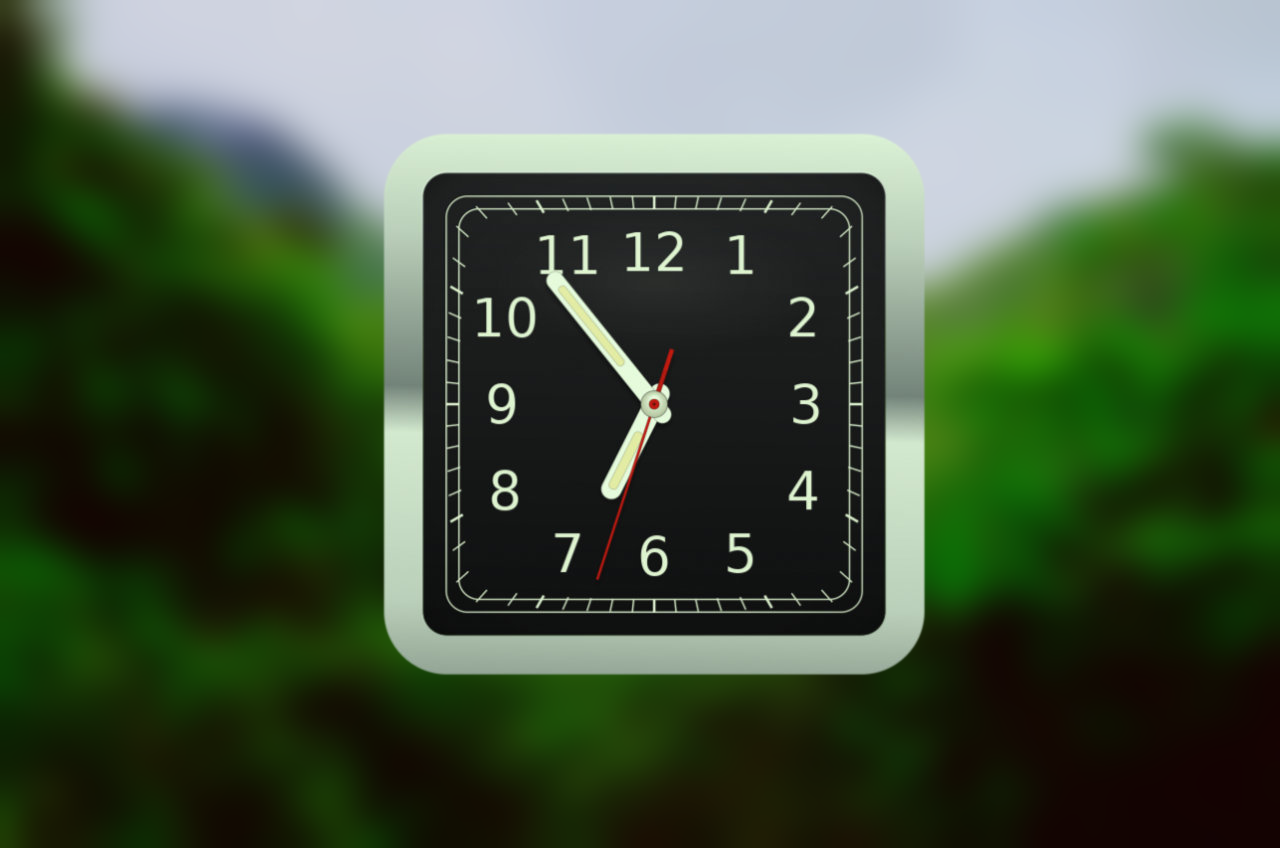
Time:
6.53.33
